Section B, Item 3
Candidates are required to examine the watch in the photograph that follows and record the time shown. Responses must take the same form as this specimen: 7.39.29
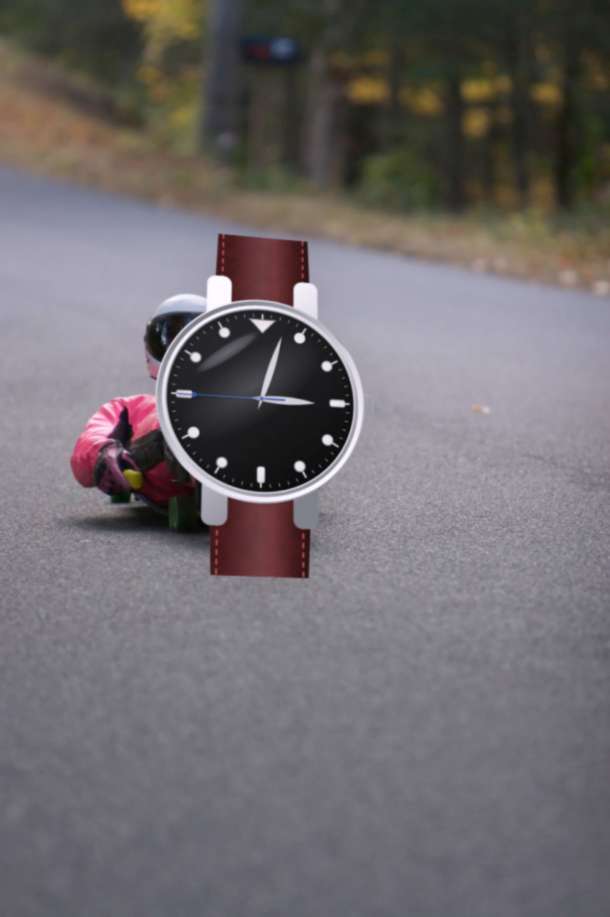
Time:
3.02.45
